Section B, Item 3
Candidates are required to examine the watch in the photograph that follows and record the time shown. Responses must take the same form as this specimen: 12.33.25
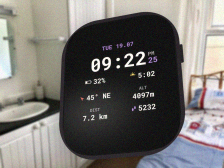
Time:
9.22.25
